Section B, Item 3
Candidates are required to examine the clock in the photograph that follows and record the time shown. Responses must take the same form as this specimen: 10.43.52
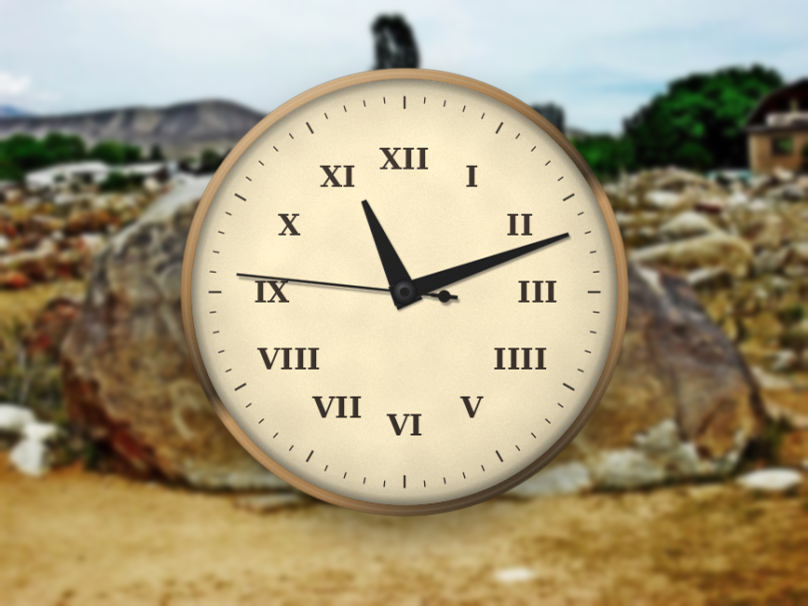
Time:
11.11.46
